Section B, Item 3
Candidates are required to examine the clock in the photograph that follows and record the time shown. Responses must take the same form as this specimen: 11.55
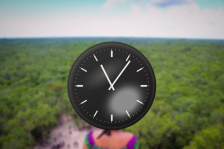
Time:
11.06
